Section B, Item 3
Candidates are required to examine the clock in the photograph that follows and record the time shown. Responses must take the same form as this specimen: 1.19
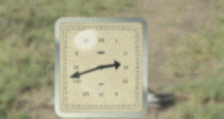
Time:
2.42
